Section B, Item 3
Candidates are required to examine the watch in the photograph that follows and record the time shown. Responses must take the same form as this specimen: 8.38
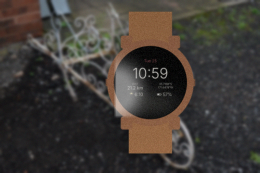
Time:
10.59
